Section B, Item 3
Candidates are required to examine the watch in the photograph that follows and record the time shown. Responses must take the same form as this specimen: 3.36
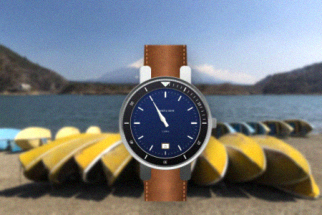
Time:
10.55
